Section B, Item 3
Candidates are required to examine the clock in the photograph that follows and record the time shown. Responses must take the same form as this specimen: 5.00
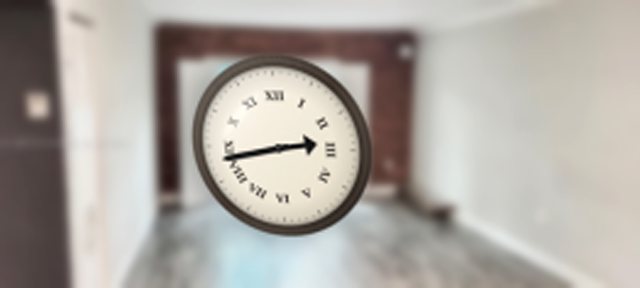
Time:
2.43
